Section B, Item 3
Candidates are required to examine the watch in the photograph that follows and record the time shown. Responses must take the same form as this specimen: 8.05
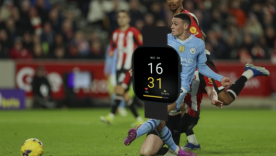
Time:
16.31
